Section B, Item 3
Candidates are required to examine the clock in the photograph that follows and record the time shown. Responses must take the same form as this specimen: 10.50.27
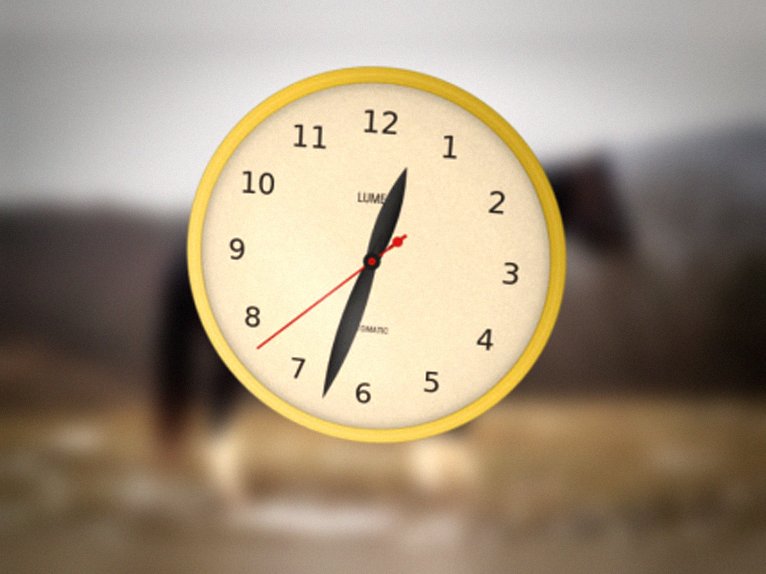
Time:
12.32.38
